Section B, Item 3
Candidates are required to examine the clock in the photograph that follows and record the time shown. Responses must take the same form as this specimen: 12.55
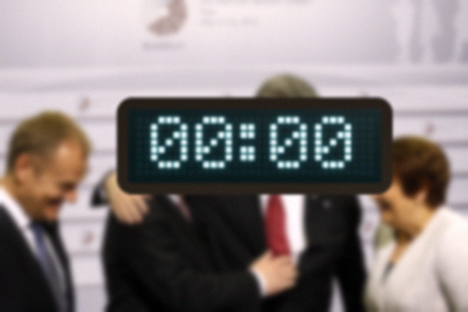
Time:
0.00
